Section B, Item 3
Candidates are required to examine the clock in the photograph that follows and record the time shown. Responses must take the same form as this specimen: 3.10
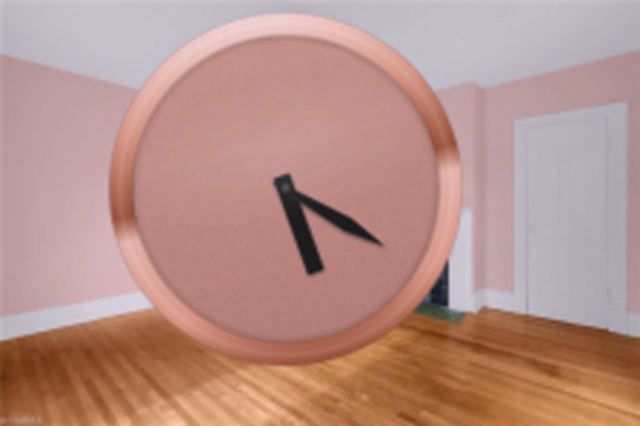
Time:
5.20
